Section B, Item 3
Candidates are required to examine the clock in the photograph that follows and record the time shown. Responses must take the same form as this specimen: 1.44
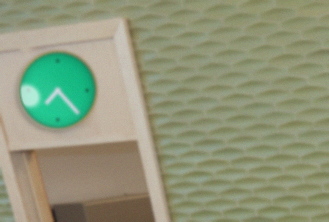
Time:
7.23
